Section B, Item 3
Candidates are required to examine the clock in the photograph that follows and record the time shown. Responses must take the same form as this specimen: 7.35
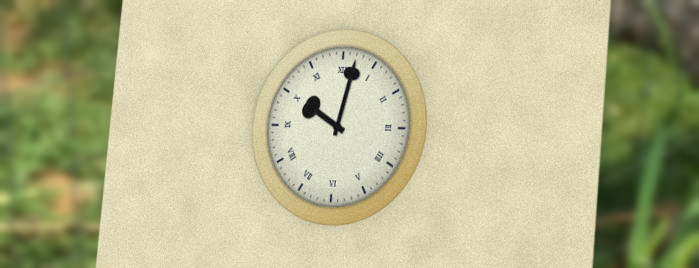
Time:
10.02
